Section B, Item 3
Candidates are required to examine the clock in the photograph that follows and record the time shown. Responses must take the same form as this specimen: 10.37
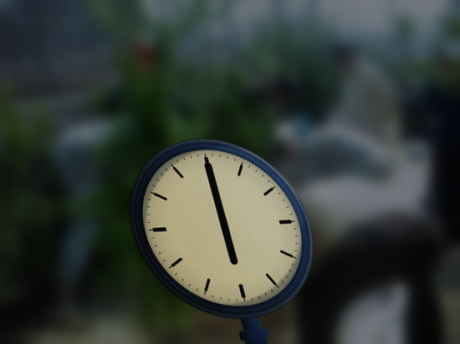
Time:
6.00
